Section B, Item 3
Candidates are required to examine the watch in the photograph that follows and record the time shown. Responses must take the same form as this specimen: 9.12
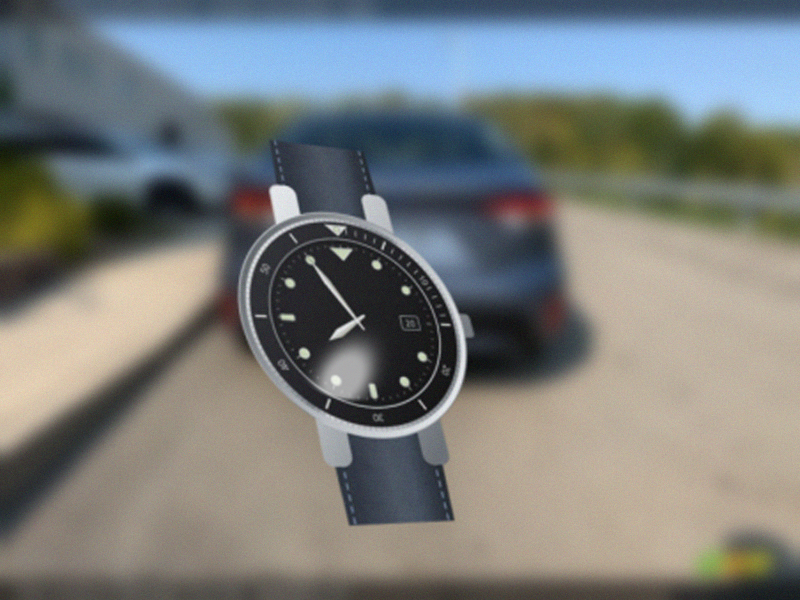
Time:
7.55
